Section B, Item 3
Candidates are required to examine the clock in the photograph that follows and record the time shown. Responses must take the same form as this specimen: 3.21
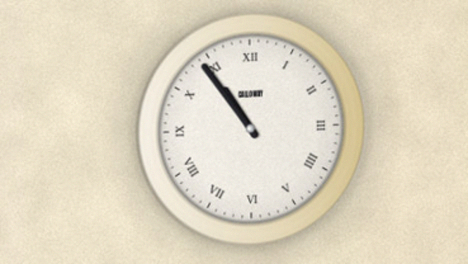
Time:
10.54
